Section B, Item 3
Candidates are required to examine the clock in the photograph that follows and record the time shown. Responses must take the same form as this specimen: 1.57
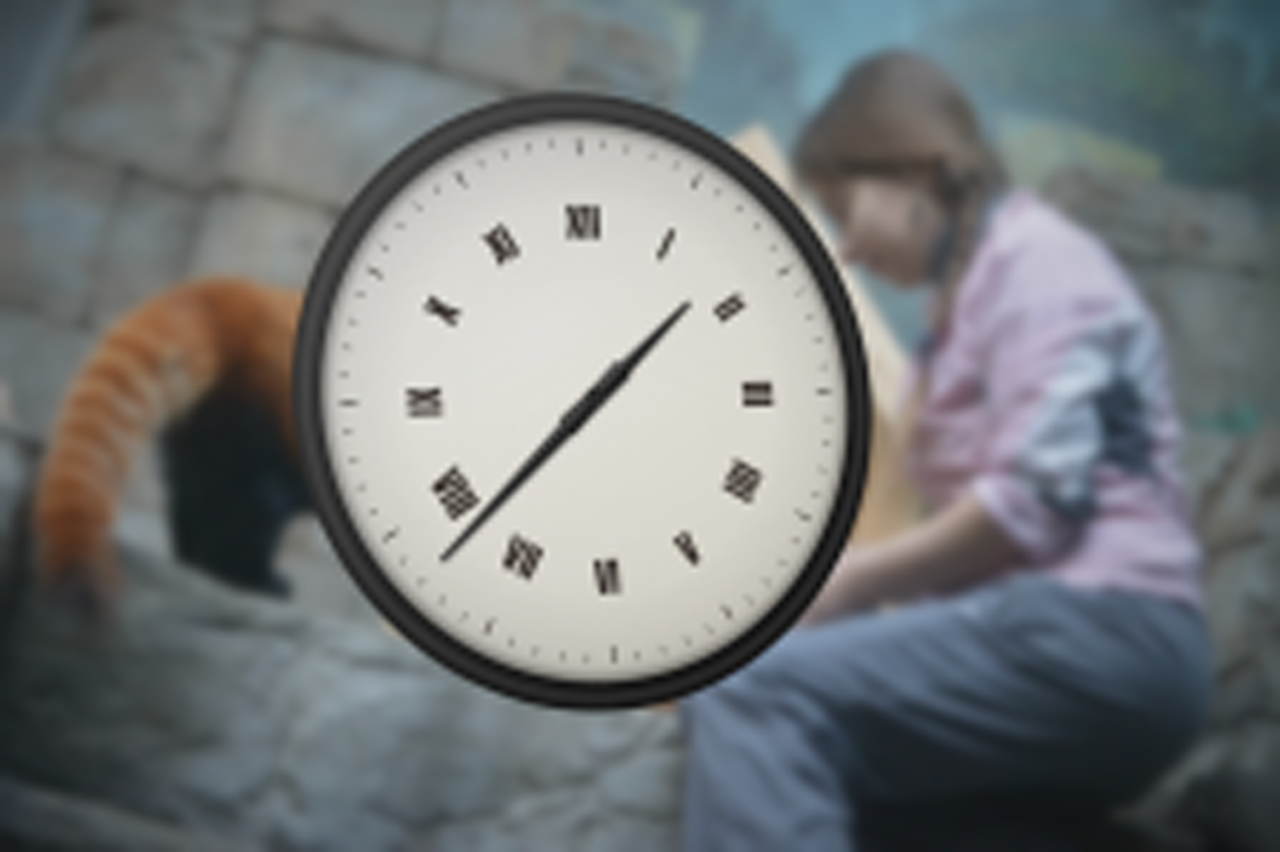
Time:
1.38
